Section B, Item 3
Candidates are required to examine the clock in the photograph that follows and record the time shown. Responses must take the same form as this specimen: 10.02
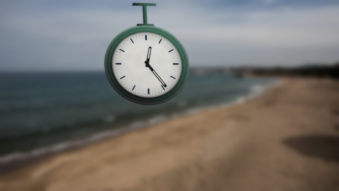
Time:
12.24
